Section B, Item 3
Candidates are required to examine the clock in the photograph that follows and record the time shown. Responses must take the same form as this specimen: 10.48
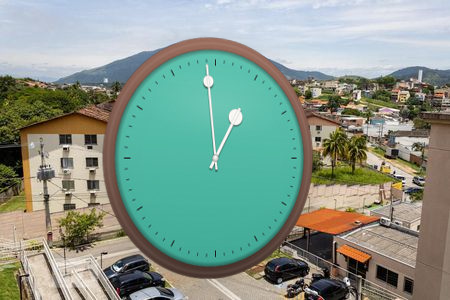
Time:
12.59
